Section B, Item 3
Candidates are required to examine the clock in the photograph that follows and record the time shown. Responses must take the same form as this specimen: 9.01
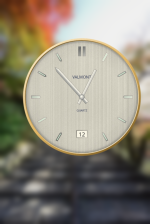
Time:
12.53
